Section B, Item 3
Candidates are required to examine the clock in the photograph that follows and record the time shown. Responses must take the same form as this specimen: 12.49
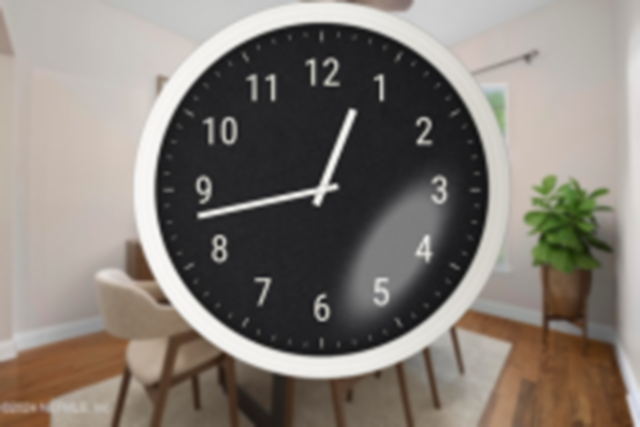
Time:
12.43
